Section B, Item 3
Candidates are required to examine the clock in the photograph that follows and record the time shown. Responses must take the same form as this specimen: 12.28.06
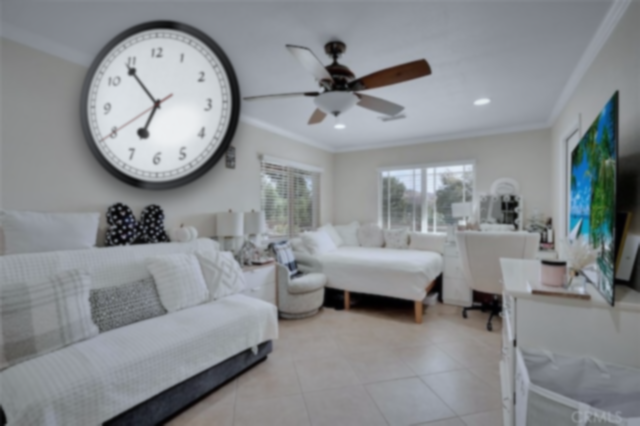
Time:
6.53.40
